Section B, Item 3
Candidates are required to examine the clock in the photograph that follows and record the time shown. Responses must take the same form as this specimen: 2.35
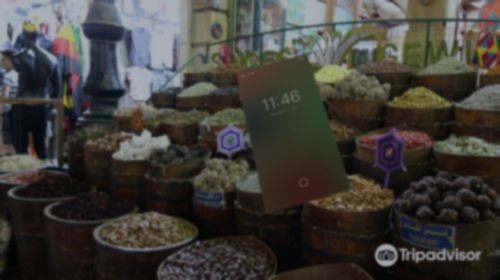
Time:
11.46
